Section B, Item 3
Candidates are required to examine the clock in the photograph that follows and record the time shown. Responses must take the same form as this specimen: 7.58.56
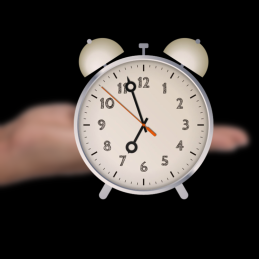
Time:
6.56.52
